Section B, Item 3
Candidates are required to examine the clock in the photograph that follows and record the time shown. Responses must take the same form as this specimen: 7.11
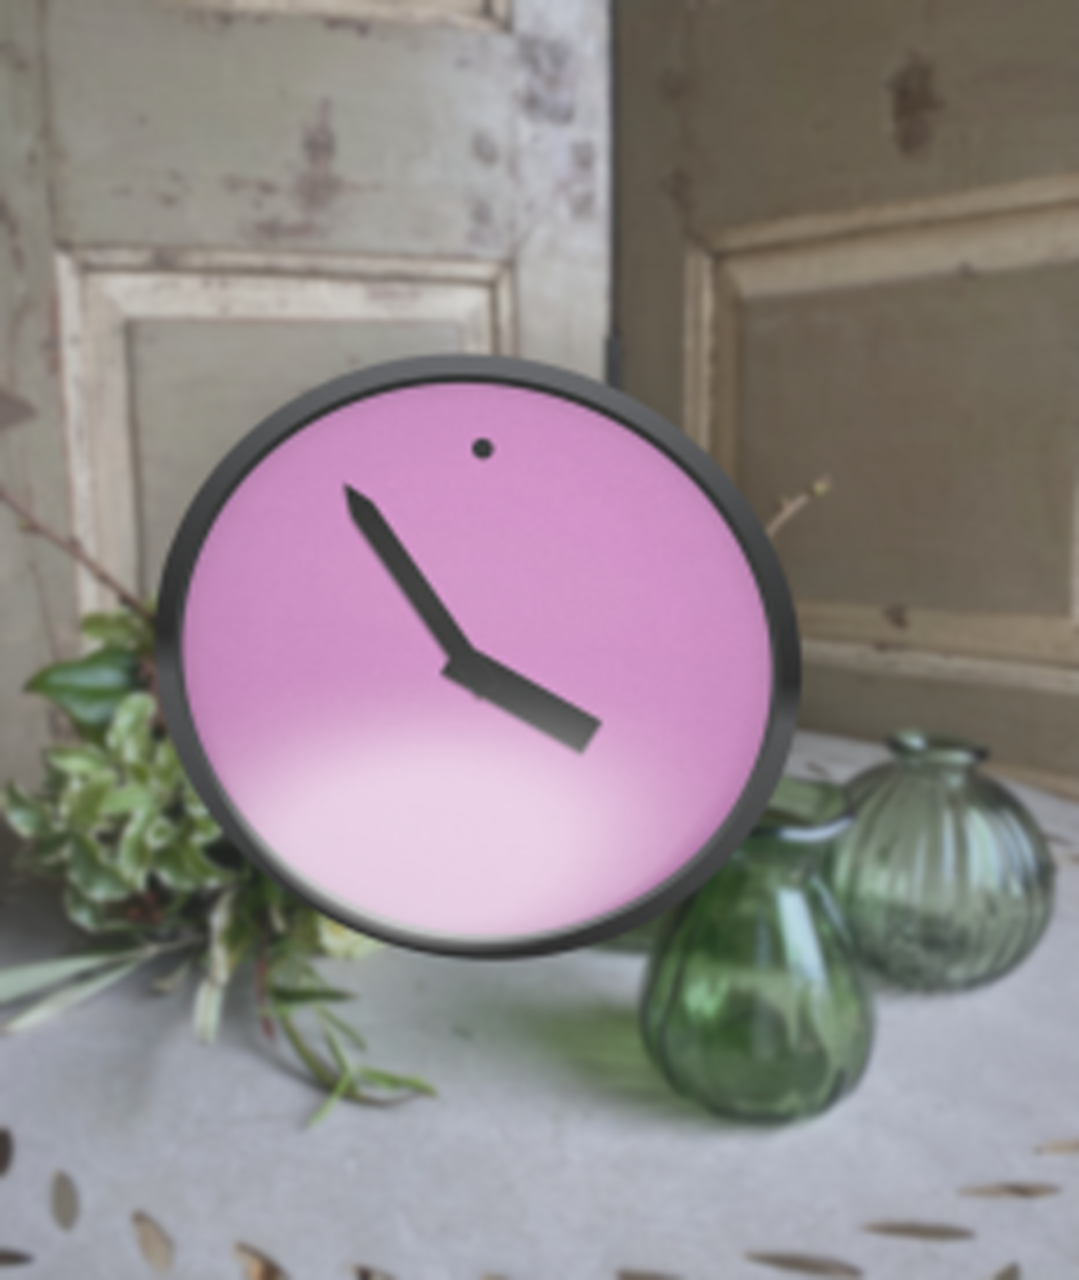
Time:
3.54
